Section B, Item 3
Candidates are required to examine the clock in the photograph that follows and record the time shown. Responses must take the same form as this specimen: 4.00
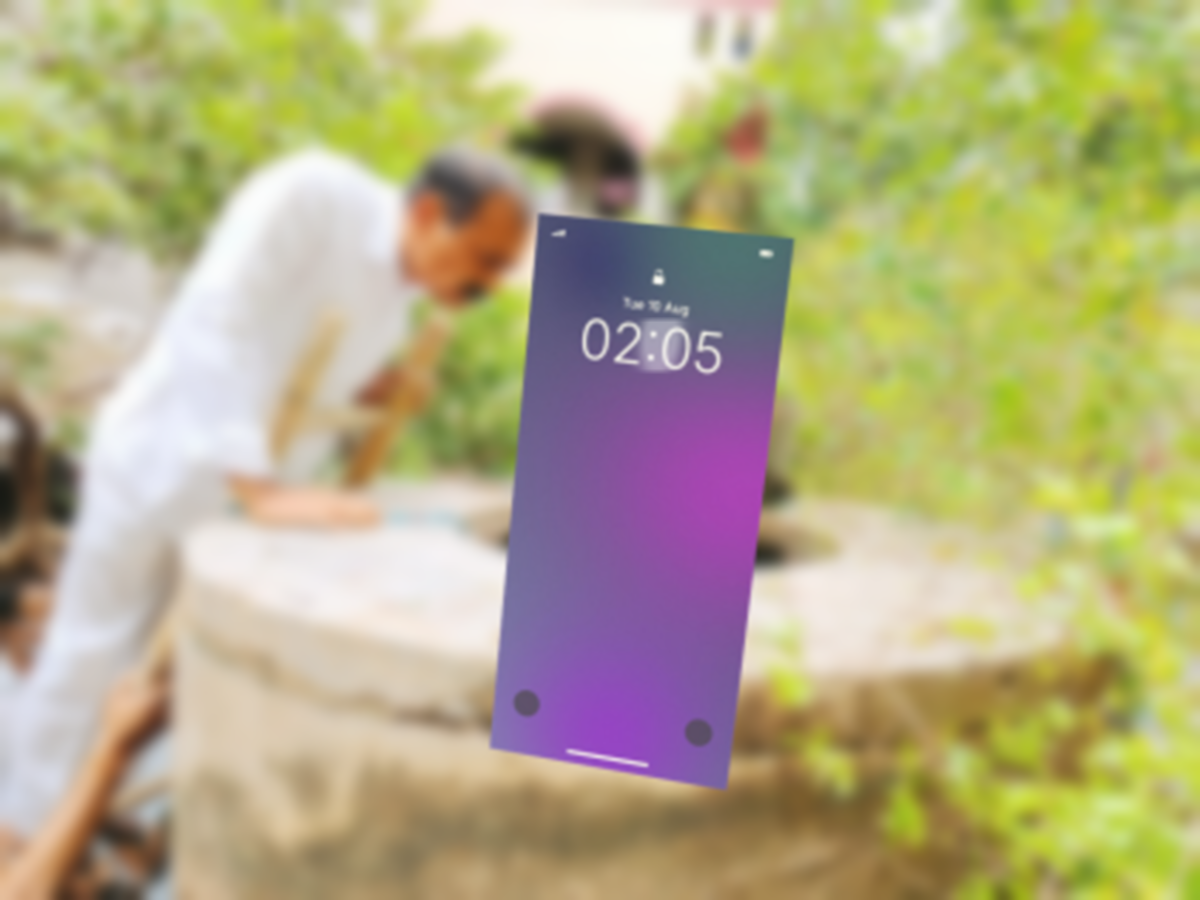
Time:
2.05
